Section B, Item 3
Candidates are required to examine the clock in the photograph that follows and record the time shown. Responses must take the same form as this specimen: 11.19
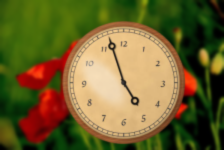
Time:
4.57
